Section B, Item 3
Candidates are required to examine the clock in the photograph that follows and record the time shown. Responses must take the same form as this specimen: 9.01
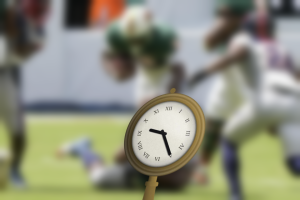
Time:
9.25
